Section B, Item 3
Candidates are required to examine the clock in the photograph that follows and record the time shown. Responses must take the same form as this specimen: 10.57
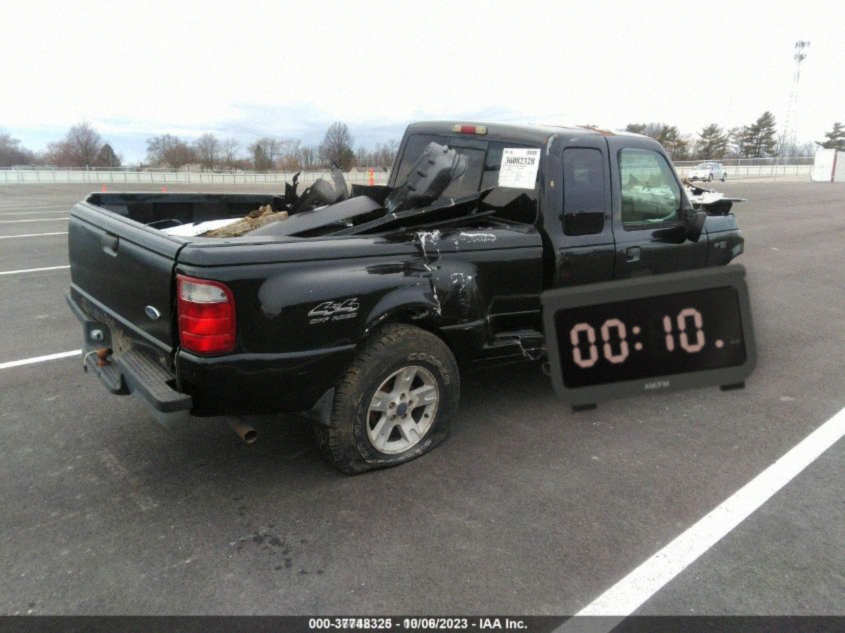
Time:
0.10
